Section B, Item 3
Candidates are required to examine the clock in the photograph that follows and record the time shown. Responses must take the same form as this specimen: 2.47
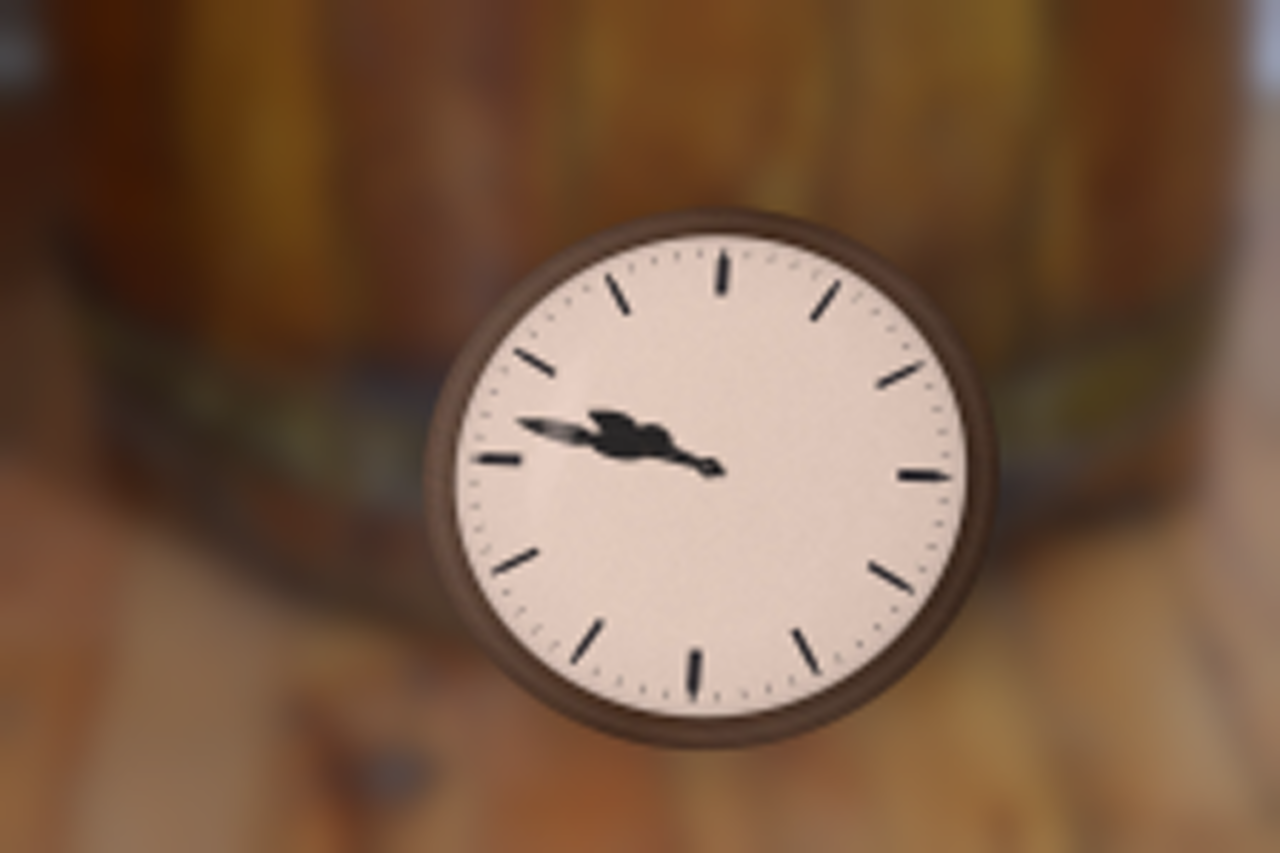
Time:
9.47
